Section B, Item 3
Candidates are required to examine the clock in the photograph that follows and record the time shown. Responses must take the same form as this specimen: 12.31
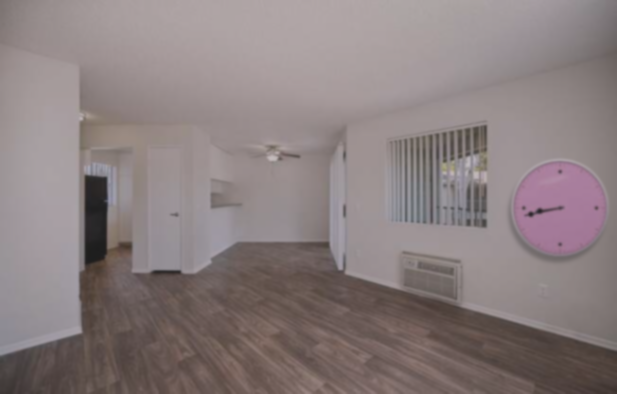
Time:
8.43
